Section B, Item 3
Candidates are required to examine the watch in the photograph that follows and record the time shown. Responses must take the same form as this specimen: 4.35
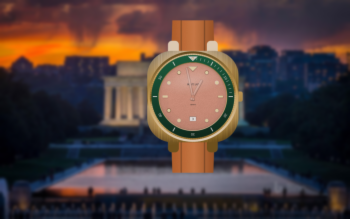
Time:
12.58
